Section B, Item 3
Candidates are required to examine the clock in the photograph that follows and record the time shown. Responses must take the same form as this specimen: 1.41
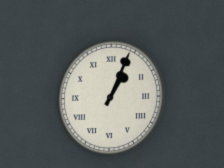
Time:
1.04
